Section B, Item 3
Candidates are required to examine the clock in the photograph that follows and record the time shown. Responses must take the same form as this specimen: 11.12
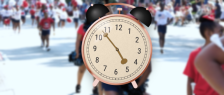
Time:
4.53
